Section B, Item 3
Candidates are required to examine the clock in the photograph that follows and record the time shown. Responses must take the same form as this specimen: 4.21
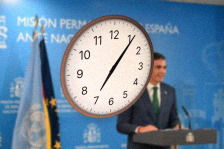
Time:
7.06
